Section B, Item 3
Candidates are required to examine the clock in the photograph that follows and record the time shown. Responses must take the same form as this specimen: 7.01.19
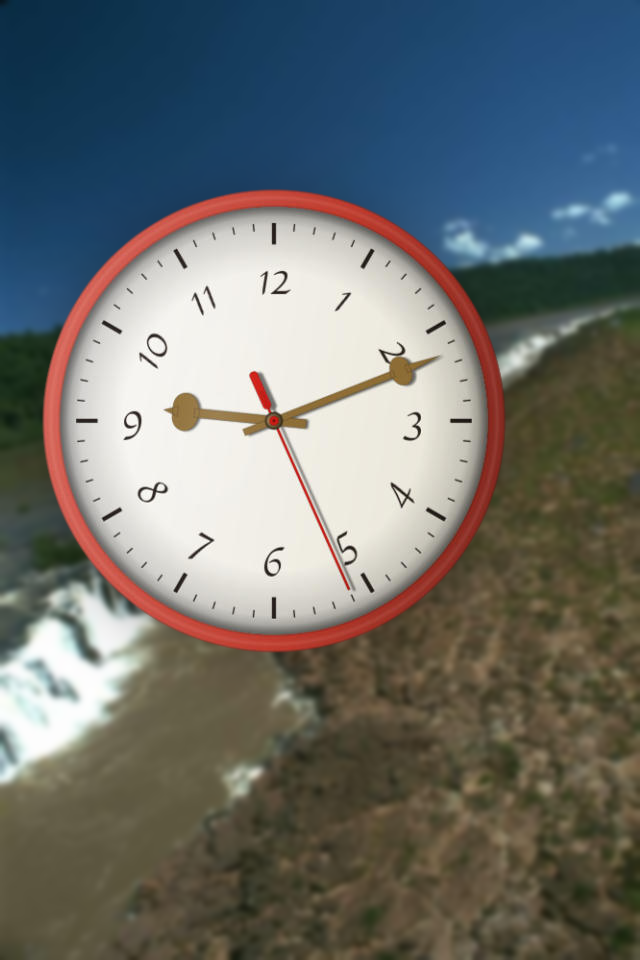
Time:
9.11.26
